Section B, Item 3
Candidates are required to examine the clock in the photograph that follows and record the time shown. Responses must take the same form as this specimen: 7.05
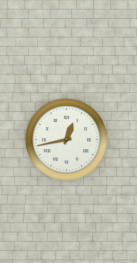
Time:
12.43
